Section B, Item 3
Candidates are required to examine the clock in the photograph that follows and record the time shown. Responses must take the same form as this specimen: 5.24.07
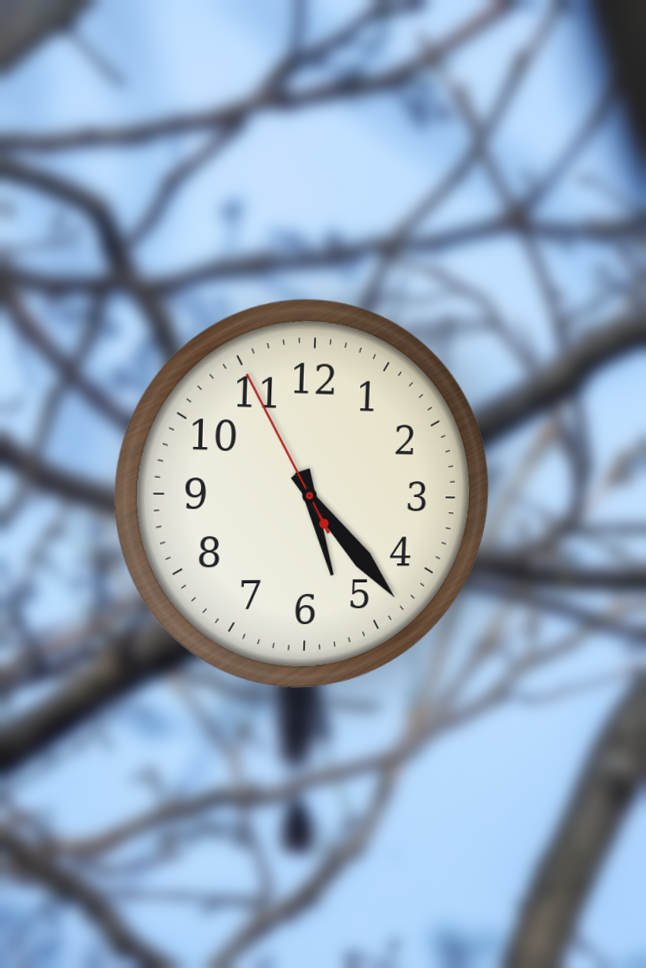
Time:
5.22.55
